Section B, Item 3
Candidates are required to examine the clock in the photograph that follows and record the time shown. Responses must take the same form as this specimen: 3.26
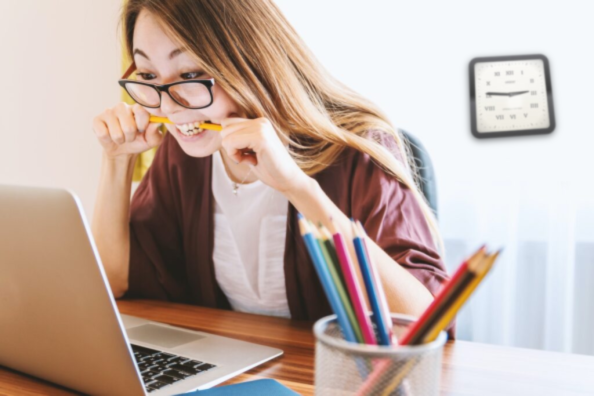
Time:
2.46
